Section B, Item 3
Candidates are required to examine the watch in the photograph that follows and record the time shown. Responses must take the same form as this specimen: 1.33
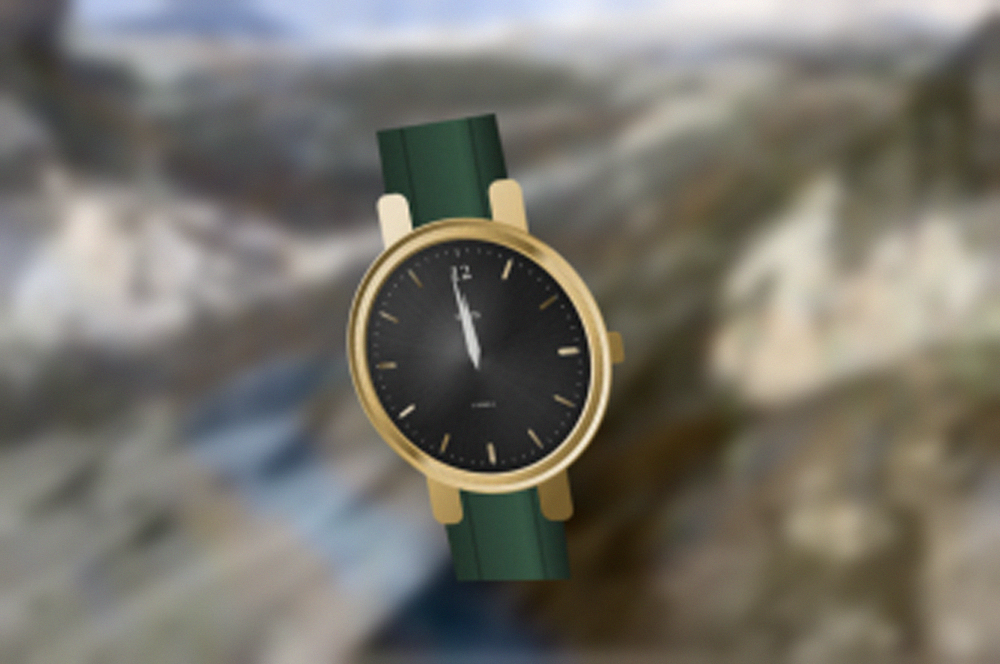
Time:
11.59
